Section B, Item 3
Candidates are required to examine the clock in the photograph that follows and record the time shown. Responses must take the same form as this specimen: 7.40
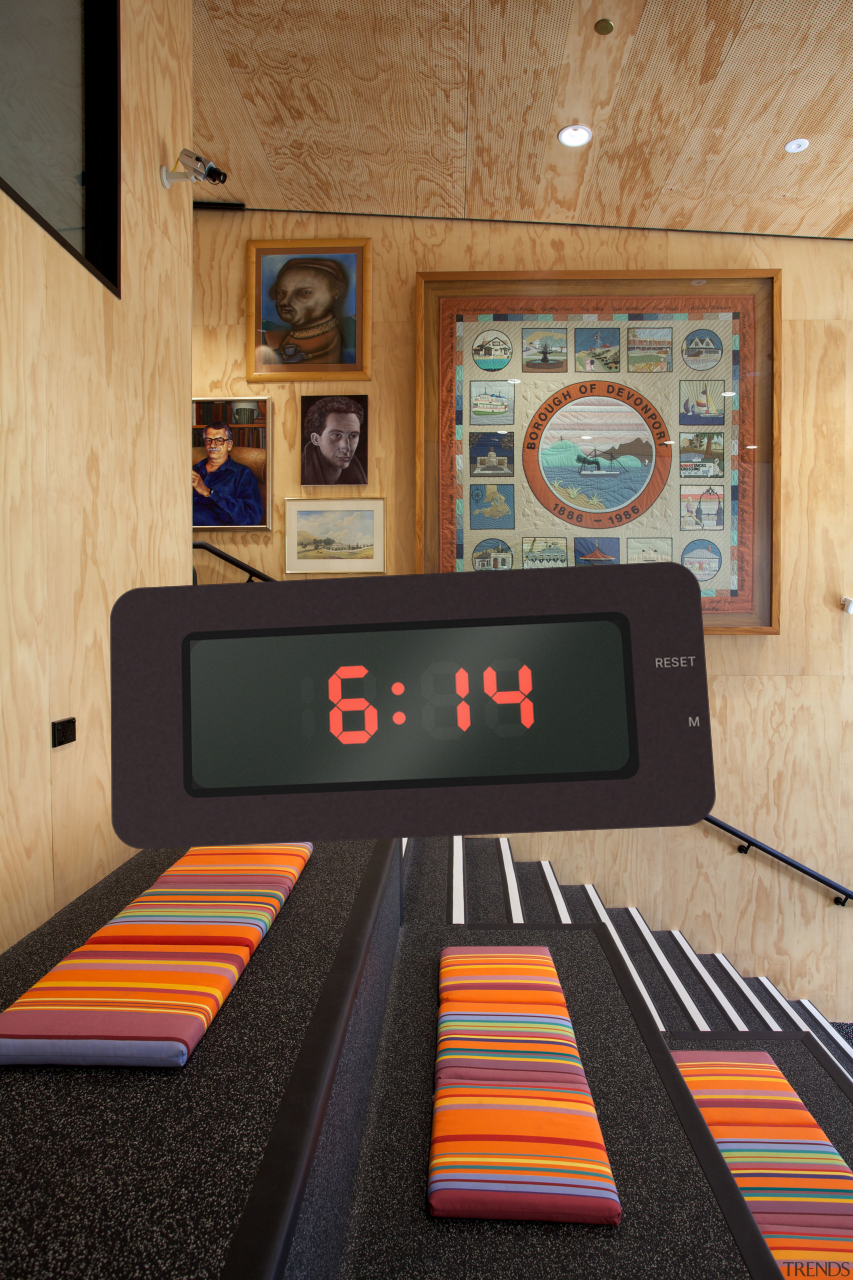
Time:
6.14
